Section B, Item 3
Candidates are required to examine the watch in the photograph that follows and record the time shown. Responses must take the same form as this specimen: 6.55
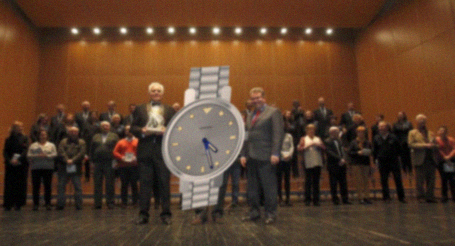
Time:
4.27
